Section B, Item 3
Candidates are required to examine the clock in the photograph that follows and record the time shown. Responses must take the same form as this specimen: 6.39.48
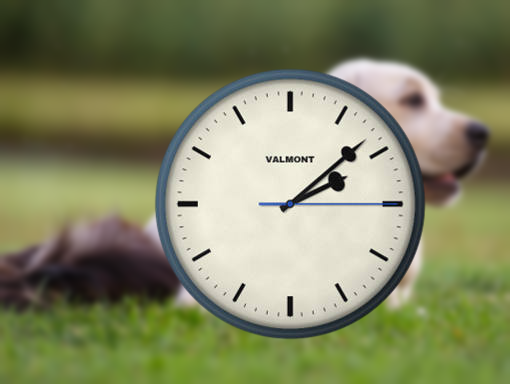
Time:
2.08.15
